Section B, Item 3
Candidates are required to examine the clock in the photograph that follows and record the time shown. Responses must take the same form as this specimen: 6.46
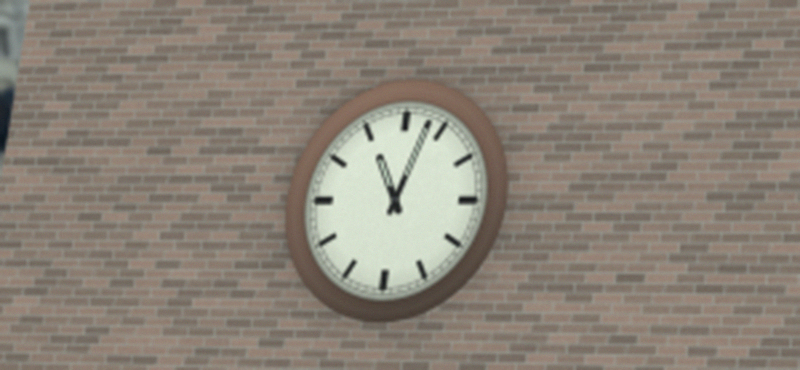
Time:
11.03
